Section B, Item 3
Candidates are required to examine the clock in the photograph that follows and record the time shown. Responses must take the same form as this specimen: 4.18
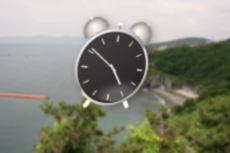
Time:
4.51
